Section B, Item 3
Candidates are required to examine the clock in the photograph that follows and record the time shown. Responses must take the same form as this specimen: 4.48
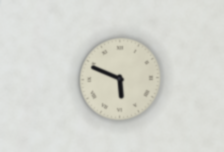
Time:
5.49
